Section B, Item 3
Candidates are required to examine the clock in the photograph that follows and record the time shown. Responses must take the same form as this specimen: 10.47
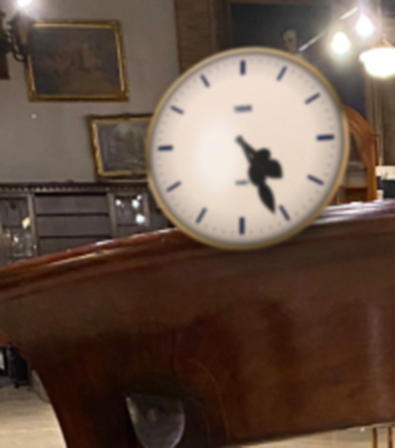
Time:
4.26
